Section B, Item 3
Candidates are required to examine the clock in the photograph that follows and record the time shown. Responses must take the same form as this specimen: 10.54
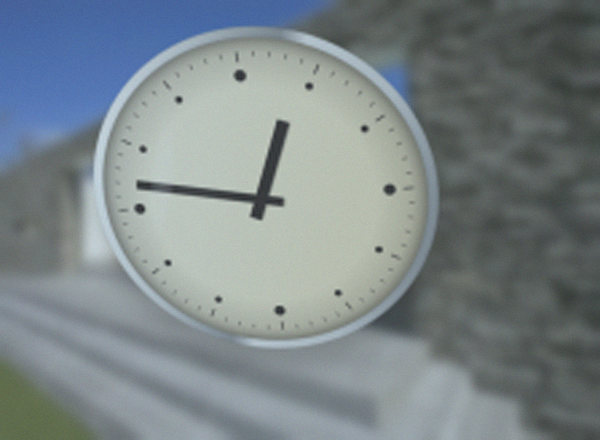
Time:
12.47
